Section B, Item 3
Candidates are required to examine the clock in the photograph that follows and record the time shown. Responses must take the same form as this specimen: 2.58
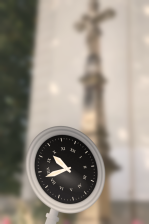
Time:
9.38
